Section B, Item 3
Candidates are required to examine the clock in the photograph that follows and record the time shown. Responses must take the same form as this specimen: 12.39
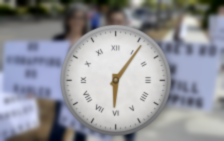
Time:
6.06
